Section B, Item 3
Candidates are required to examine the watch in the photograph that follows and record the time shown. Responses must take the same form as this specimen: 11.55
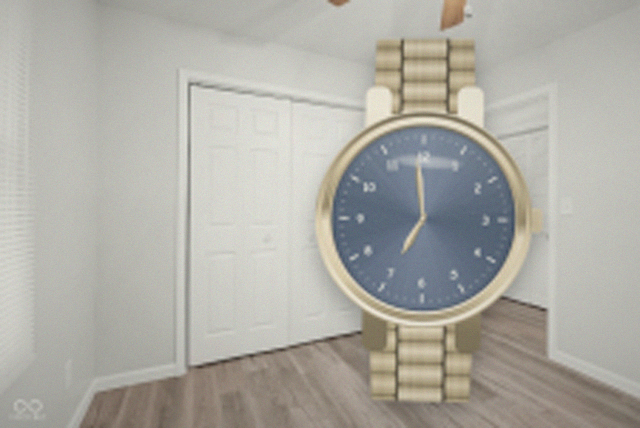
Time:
6.59
